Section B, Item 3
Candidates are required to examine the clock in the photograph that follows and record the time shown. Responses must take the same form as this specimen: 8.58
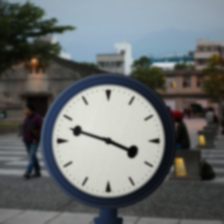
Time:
3.48
